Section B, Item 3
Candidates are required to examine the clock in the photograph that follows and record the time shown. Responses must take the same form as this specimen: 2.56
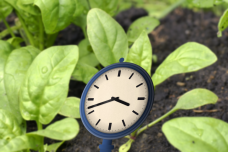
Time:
3.42
